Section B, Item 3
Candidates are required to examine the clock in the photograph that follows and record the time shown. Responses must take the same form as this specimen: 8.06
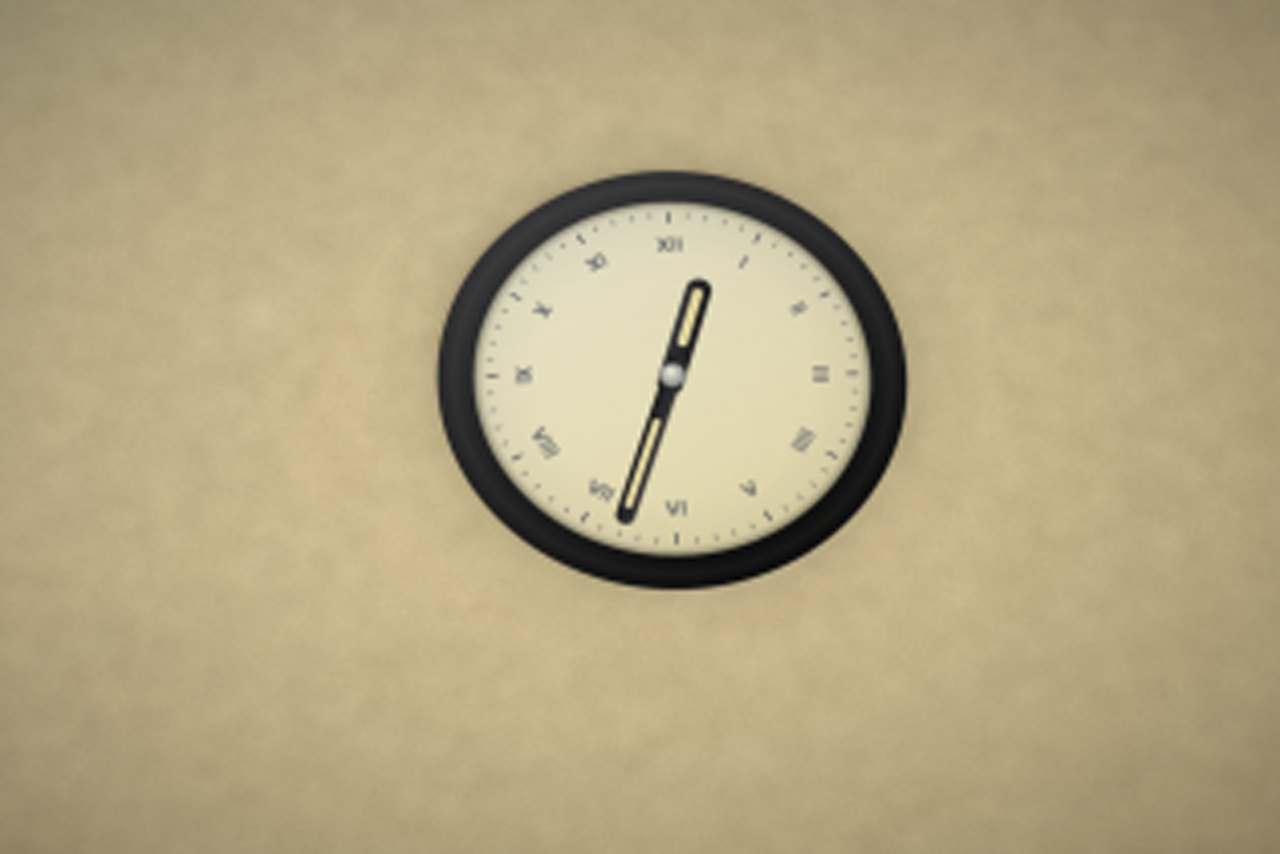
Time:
12.33
